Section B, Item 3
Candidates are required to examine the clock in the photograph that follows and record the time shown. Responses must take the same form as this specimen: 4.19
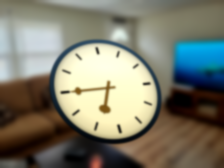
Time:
6.45
